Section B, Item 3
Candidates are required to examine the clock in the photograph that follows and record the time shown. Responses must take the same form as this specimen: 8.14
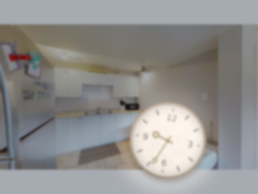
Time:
9.34
